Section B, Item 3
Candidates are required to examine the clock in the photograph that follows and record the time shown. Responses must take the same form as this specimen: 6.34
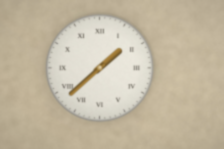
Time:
1.38
